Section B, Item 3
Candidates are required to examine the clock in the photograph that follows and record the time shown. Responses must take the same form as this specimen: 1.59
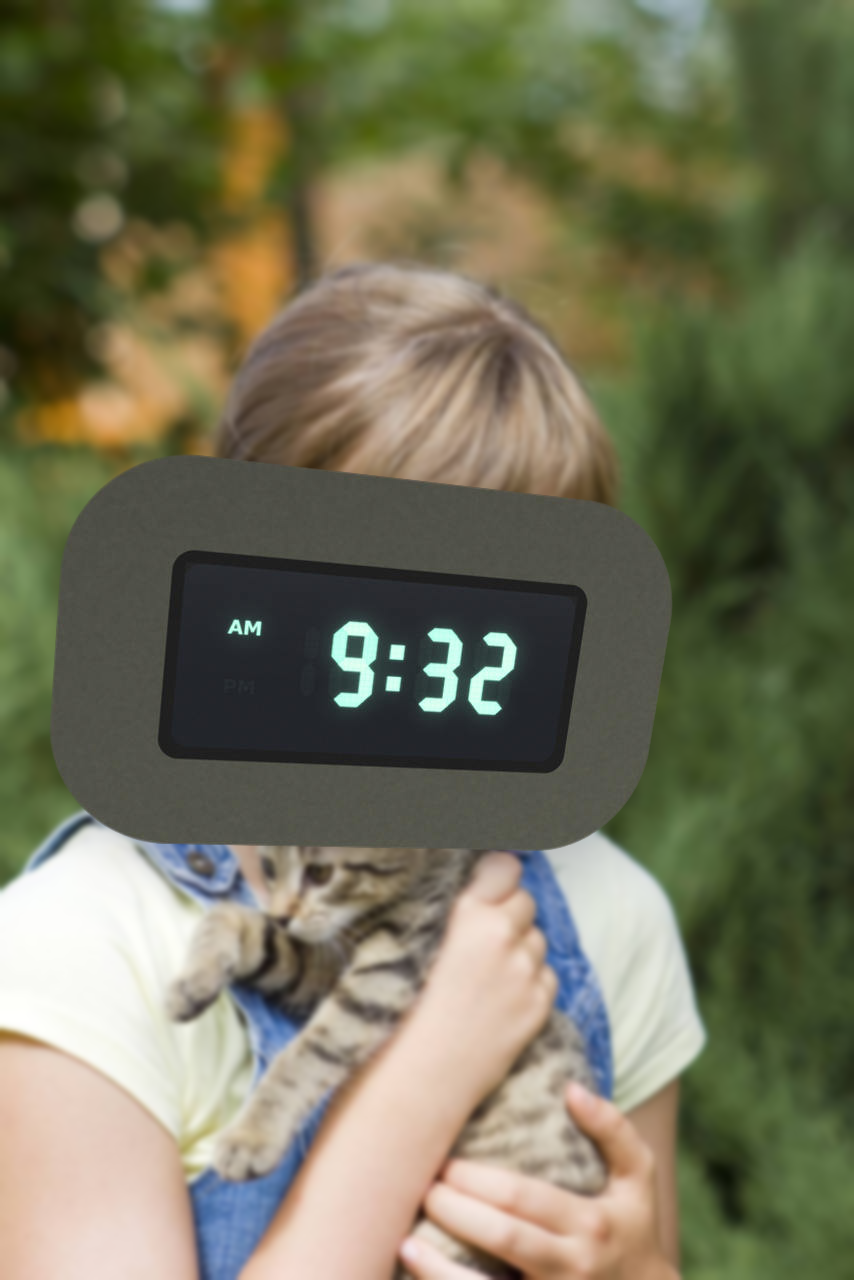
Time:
9.32
